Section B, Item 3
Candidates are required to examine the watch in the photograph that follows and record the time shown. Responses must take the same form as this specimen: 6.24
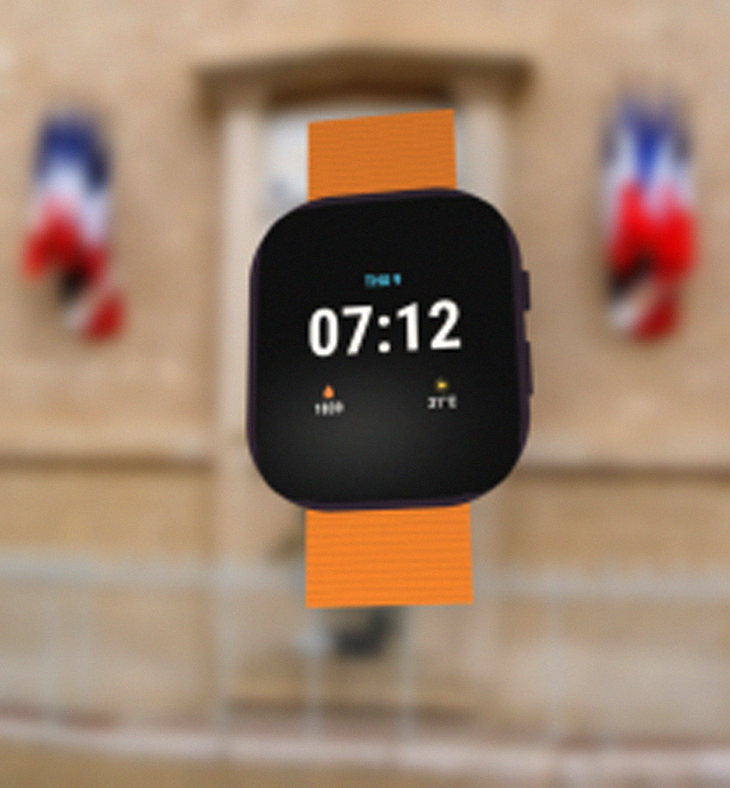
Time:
7.12
